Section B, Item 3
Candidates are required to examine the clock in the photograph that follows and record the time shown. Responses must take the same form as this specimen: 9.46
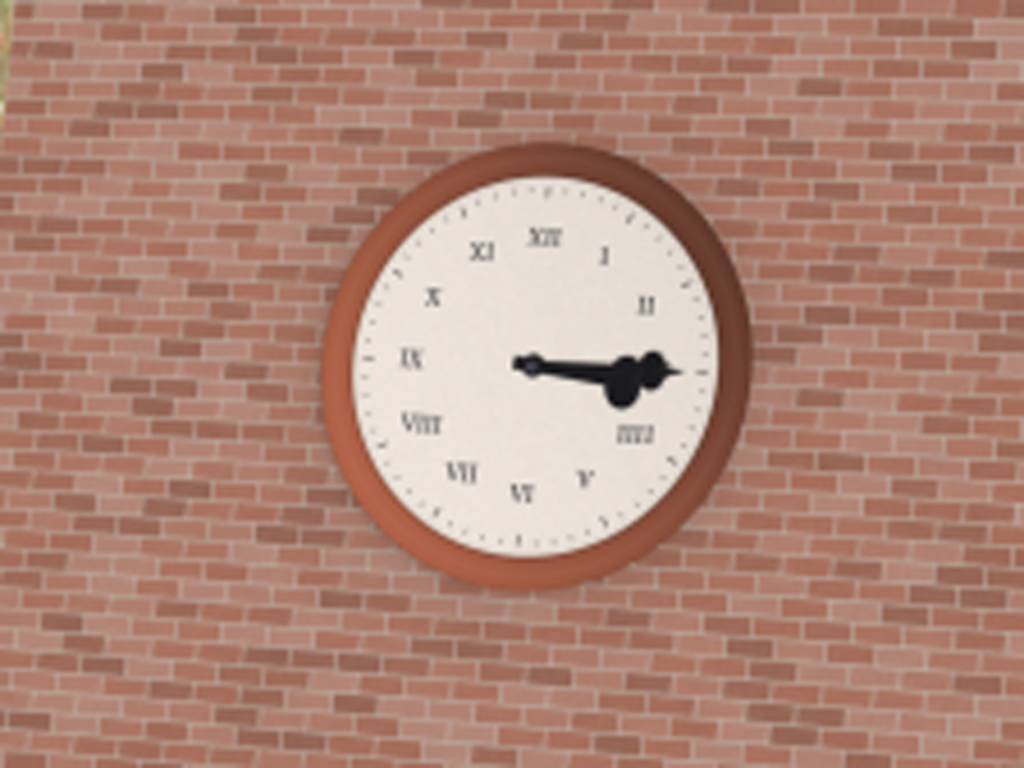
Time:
3.15
